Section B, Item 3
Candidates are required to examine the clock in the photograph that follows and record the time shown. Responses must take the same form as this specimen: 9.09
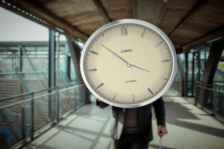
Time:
3.53
